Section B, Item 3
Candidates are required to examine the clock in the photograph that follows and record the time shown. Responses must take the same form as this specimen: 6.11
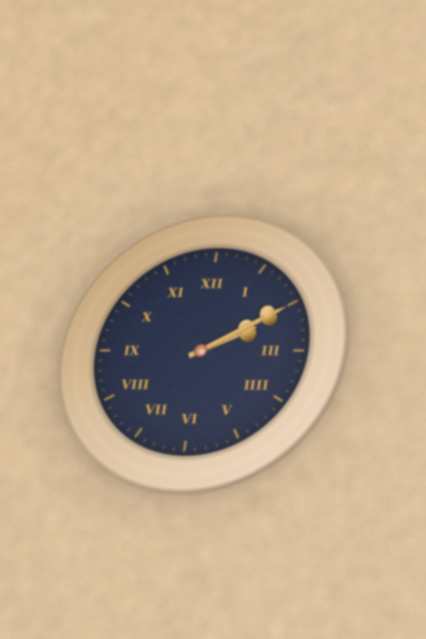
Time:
2.10
